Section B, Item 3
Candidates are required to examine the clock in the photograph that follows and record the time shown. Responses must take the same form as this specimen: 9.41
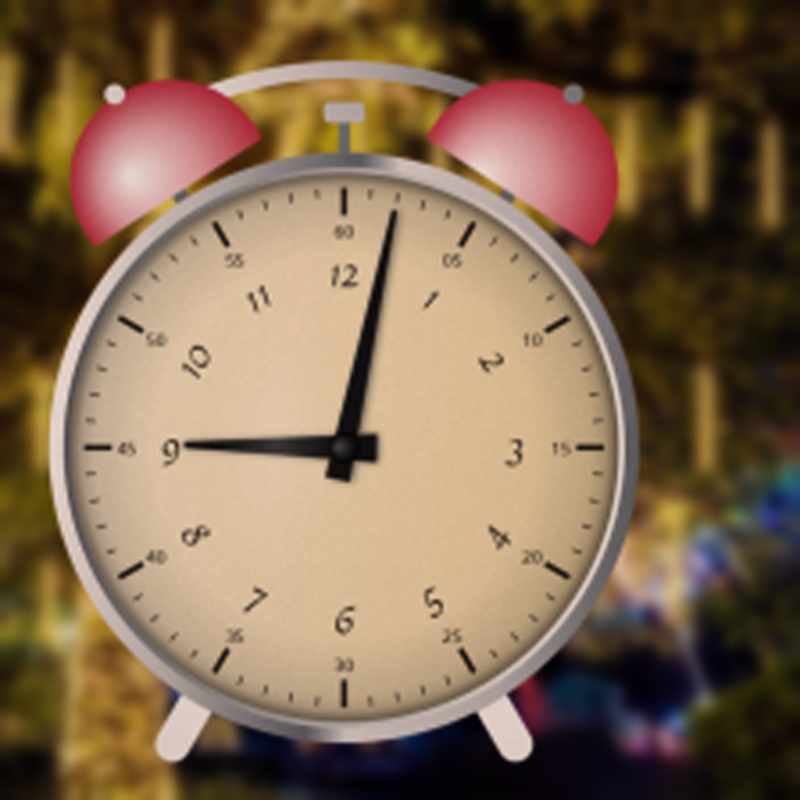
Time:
9.02
